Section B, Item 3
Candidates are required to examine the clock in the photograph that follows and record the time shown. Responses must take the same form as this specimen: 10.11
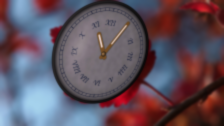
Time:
11.05
